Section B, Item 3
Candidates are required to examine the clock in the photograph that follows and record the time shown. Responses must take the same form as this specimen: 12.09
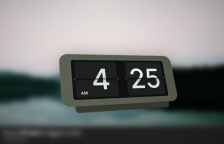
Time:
4.25
